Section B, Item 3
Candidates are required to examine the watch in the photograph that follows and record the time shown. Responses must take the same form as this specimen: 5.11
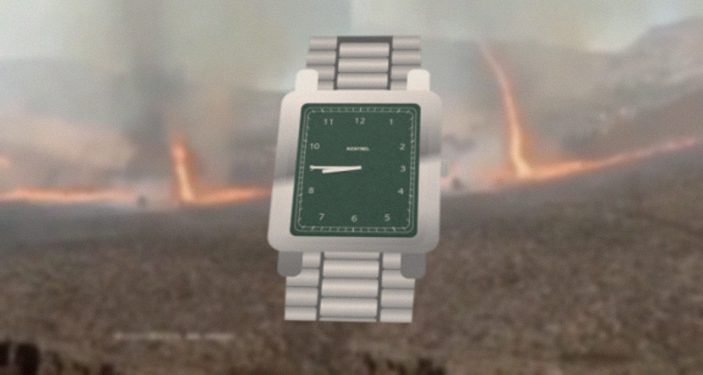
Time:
8.45
